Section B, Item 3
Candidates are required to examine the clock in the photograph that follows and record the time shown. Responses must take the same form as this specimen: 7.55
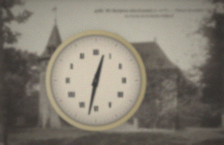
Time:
12.32
